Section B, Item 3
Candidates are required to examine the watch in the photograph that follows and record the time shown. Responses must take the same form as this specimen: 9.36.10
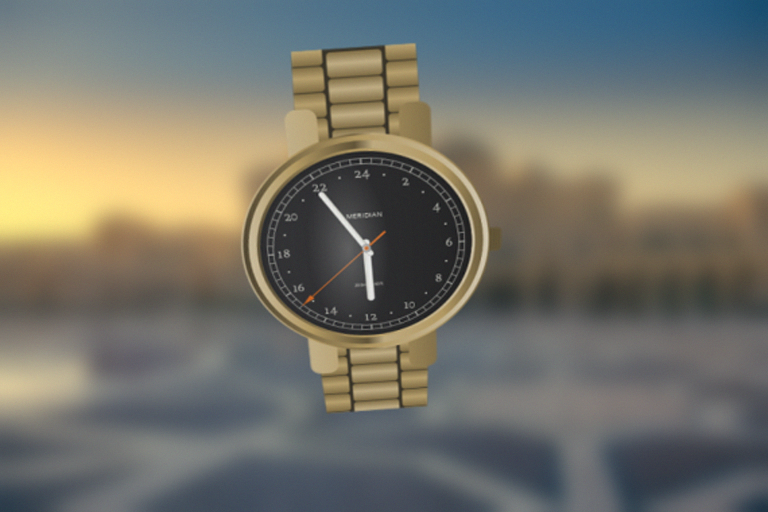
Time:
11.54.38
